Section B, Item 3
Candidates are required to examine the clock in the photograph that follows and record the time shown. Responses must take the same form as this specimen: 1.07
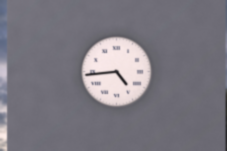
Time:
4.44
